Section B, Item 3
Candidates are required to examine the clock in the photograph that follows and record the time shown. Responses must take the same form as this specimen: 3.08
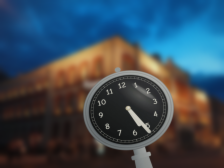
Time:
5.26
